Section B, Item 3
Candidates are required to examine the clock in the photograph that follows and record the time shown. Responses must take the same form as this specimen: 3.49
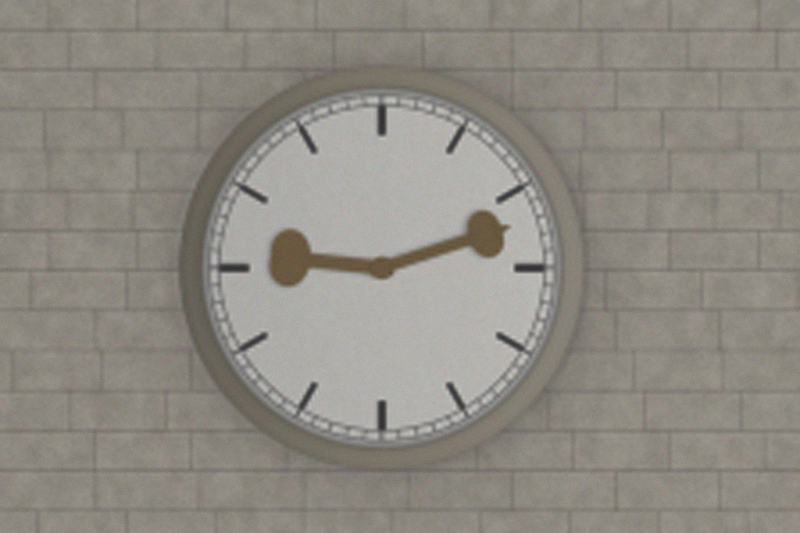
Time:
9.12
